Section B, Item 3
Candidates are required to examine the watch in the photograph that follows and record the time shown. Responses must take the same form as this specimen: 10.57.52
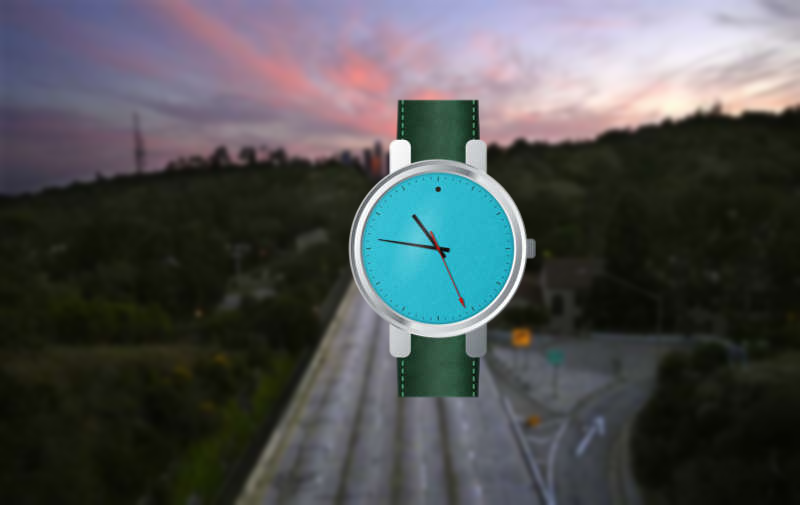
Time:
10.46.26
